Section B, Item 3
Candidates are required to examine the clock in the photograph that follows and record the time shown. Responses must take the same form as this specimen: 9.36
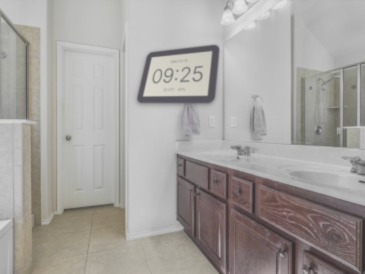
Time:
9.25
